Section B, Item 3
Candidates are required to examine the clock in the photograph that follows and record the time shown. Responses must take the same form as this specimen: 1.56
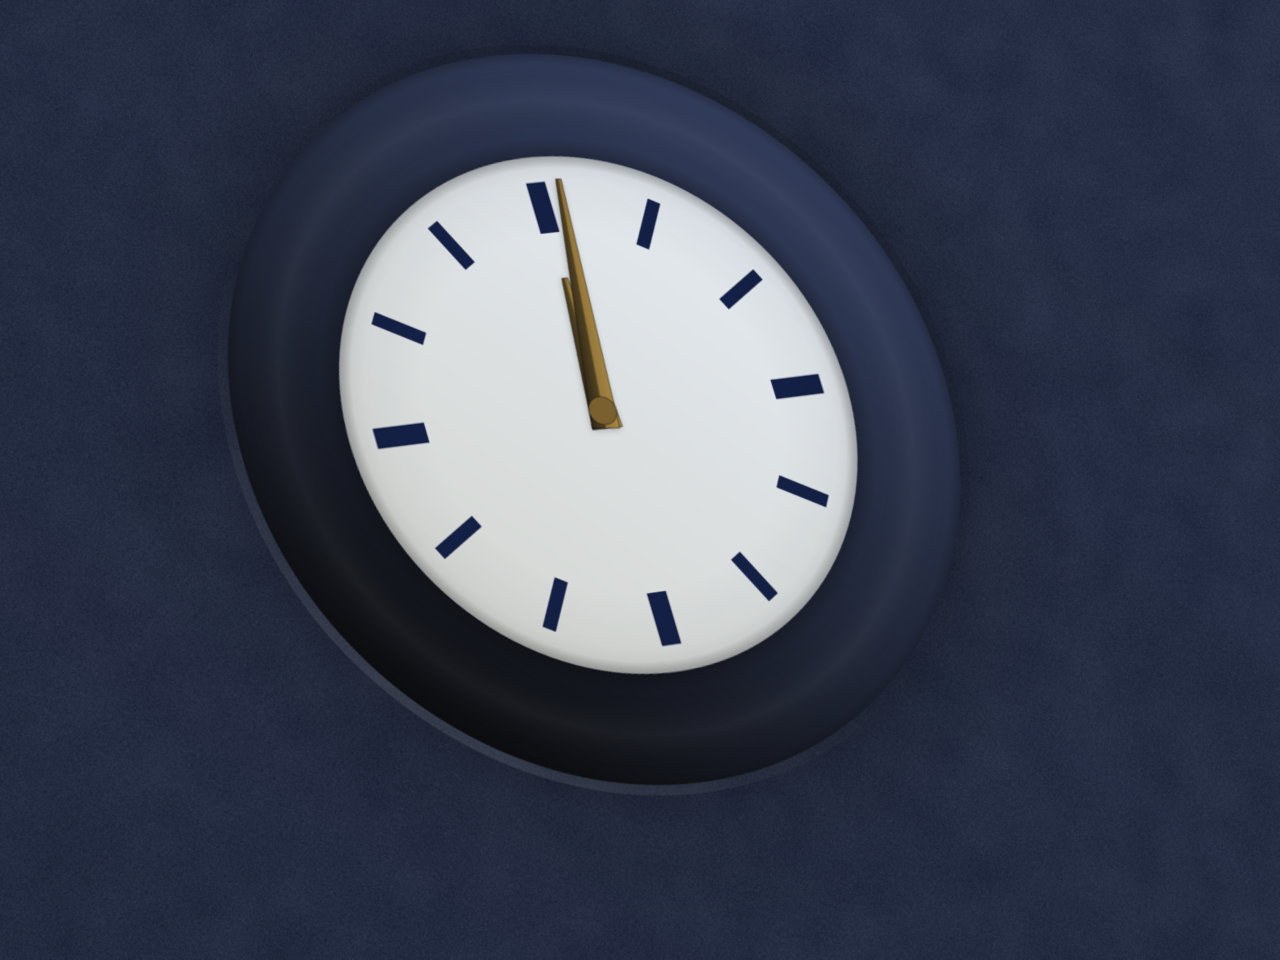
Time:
12.01
